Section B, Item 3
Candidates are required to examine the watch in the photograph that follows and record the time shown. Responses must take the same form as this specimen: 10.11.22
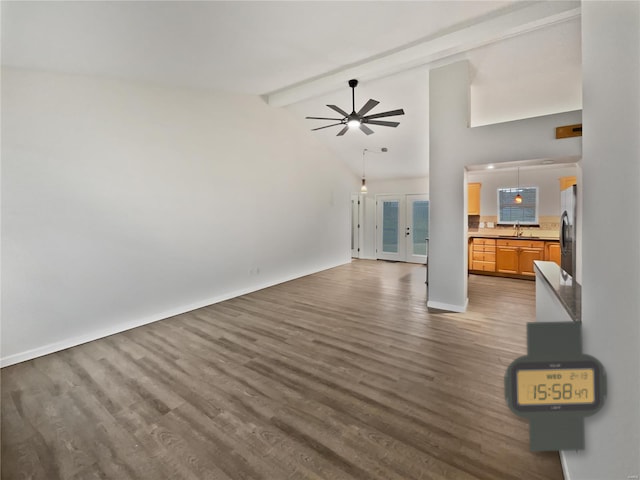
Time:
15.58.47
